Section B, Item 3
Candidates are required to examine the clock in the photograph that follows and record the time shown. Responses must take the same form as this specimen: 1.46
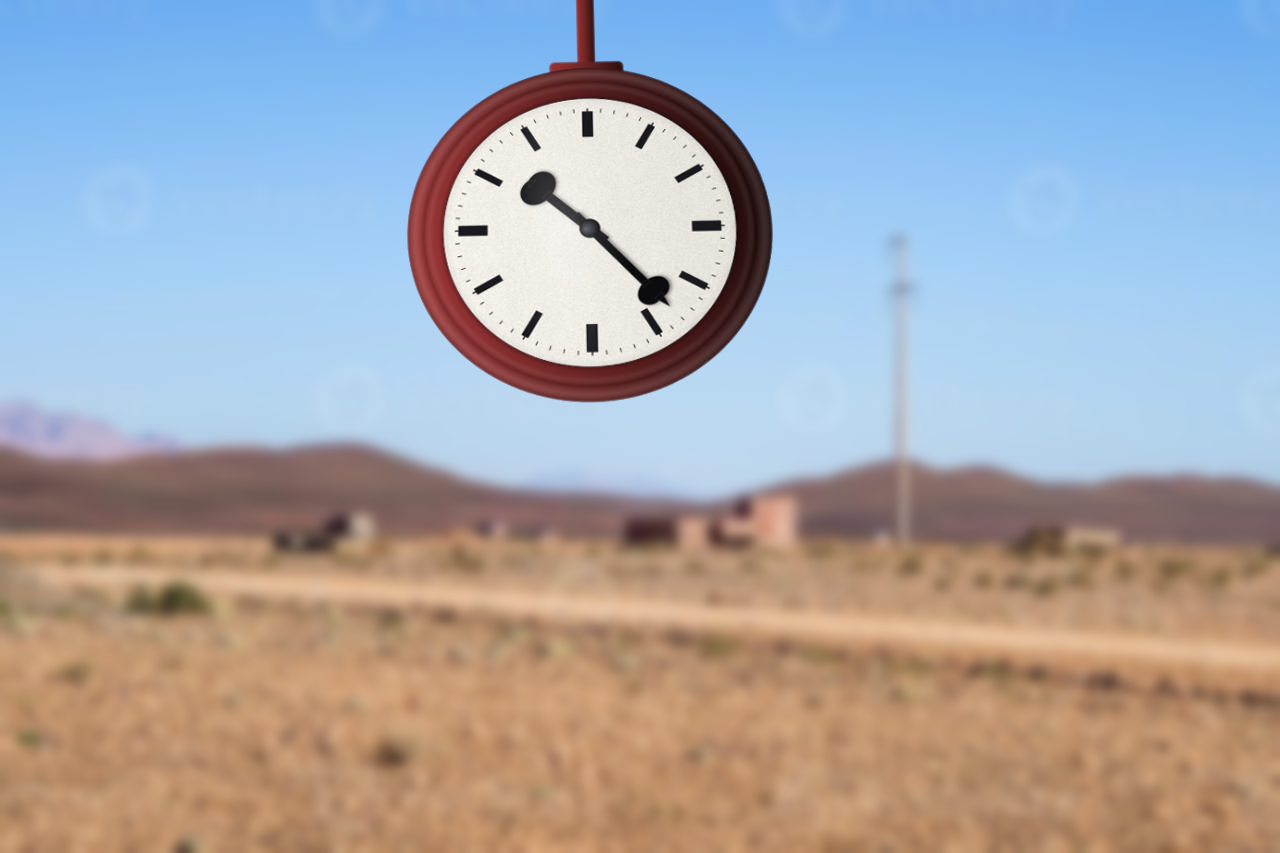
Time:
10.23
